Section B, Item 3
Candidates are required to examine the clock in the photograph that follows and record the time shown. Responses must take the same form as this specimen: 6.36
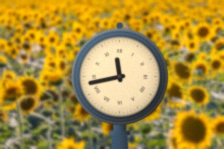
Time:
11.43
